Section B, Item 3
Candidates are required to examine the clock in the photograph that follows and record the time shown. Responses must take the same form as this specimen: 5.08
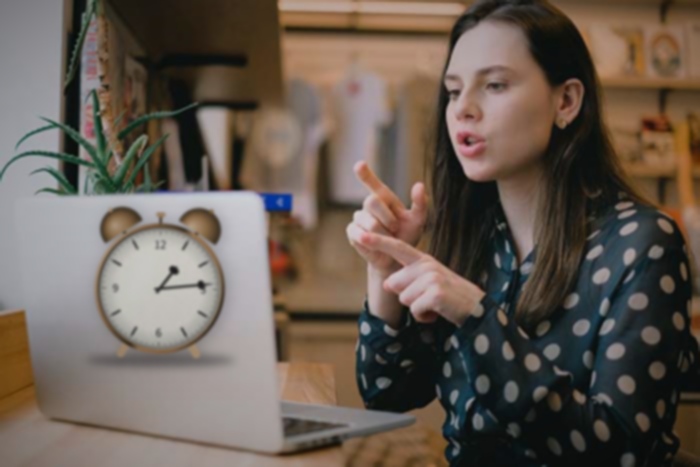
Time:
1.14
